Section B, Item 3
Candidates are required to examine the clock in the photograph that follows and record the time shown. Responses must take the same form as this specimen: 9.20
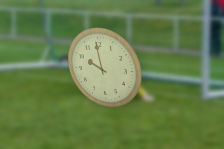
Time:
9.59
